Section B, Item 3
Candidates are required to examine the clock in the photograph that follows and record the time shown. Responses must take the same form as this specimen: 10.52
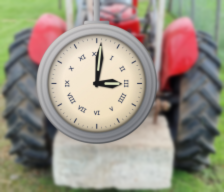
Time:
3.01
